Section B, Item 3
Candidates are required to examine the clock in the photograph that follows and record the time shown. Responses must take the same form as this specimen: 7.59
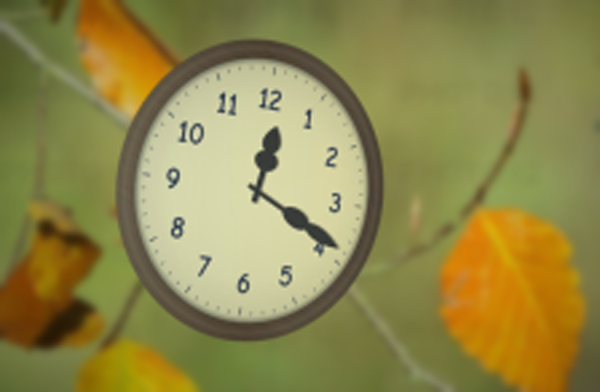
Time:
12.19
